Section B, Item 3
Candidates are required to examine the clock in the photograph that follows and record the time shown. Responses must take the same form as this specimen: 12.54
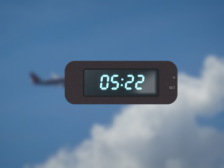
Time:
5.22
